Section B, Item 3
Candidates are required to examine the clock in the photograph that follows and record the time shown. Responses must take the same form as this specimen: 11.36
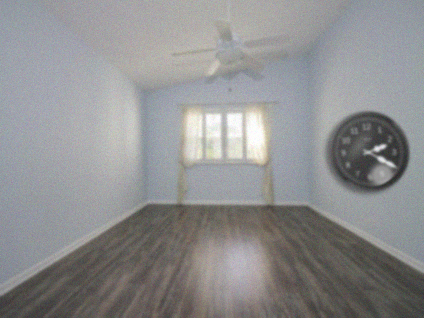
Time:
2.20
